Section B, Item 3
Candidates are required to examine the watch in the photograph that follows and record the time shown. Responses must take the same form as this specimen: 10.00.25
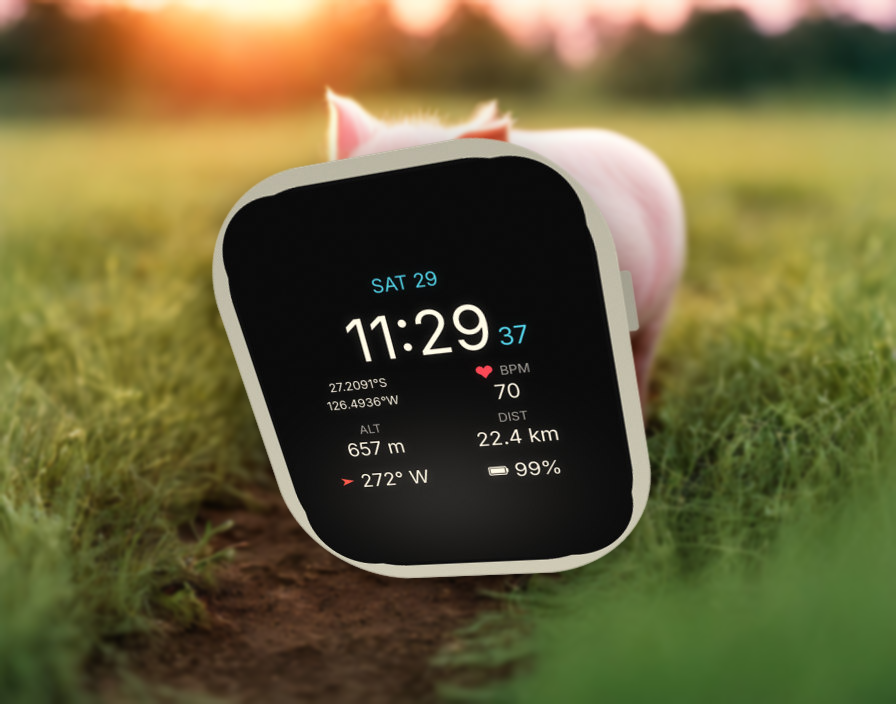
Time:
11.29.37
